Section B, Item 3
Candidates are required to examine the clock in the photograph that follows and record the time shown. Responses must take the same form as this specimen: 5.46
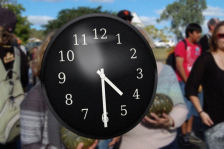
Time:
4.30
